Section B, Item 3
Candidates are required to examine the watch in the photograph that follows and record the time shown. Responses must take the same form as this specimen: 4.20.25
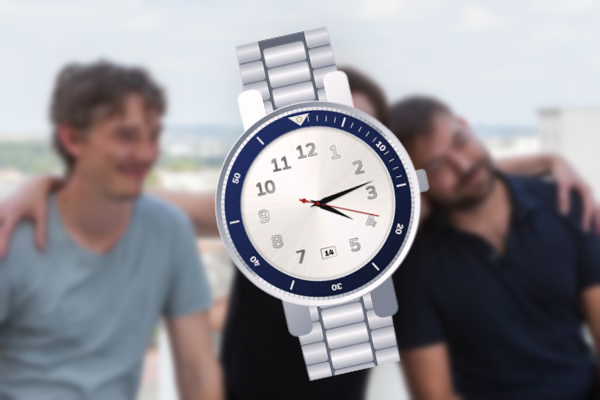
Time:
4.13.19
